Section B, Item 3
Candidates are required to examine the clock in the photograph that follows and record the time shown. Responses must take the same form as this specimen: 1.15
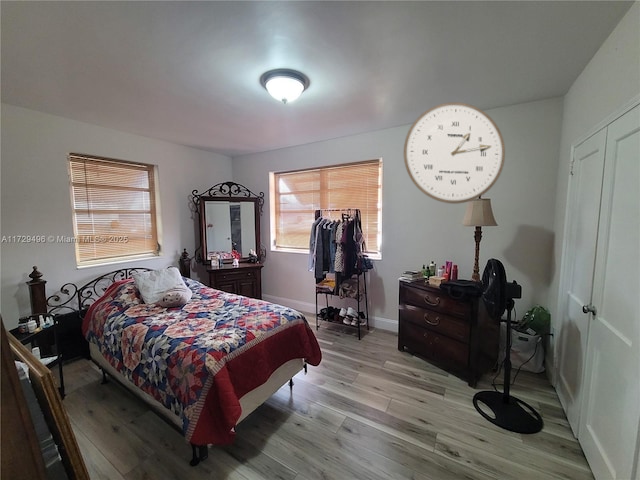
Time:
1.13
